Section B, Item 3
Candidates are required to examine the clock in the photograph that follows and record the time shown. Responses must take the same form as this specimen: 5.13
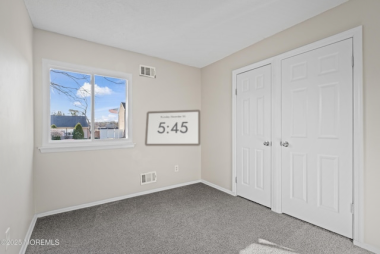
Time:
5.45
